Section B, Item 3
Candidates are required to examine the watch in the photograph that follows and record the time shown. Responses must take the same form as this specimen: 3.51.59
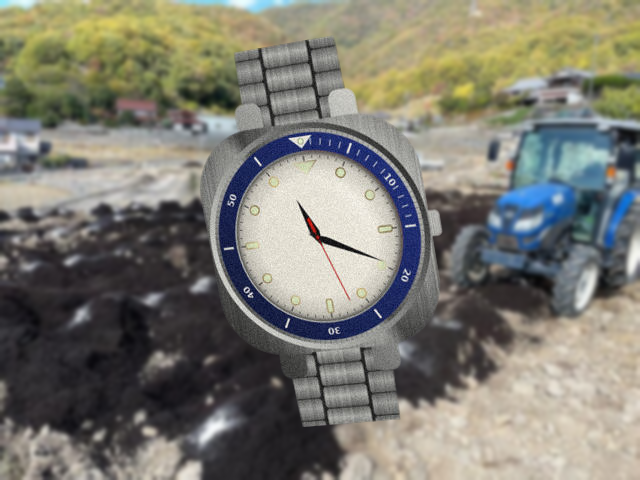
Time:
11.19.27
